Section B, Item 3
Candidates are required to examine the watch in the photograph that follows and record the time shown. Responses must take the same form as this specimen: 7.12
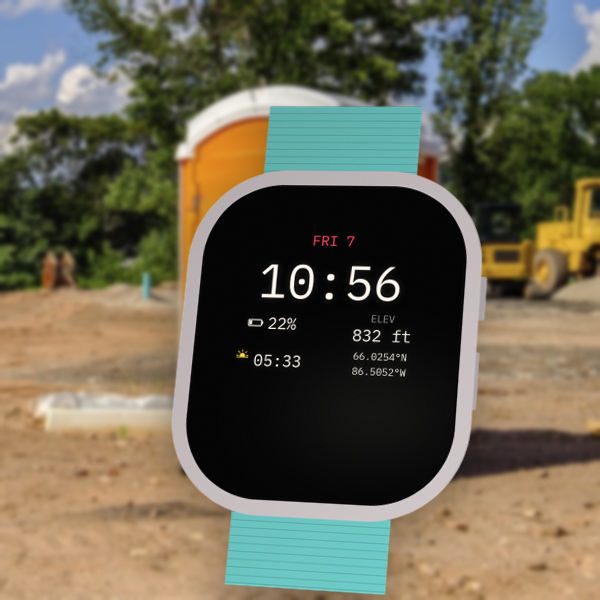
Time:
10.56
